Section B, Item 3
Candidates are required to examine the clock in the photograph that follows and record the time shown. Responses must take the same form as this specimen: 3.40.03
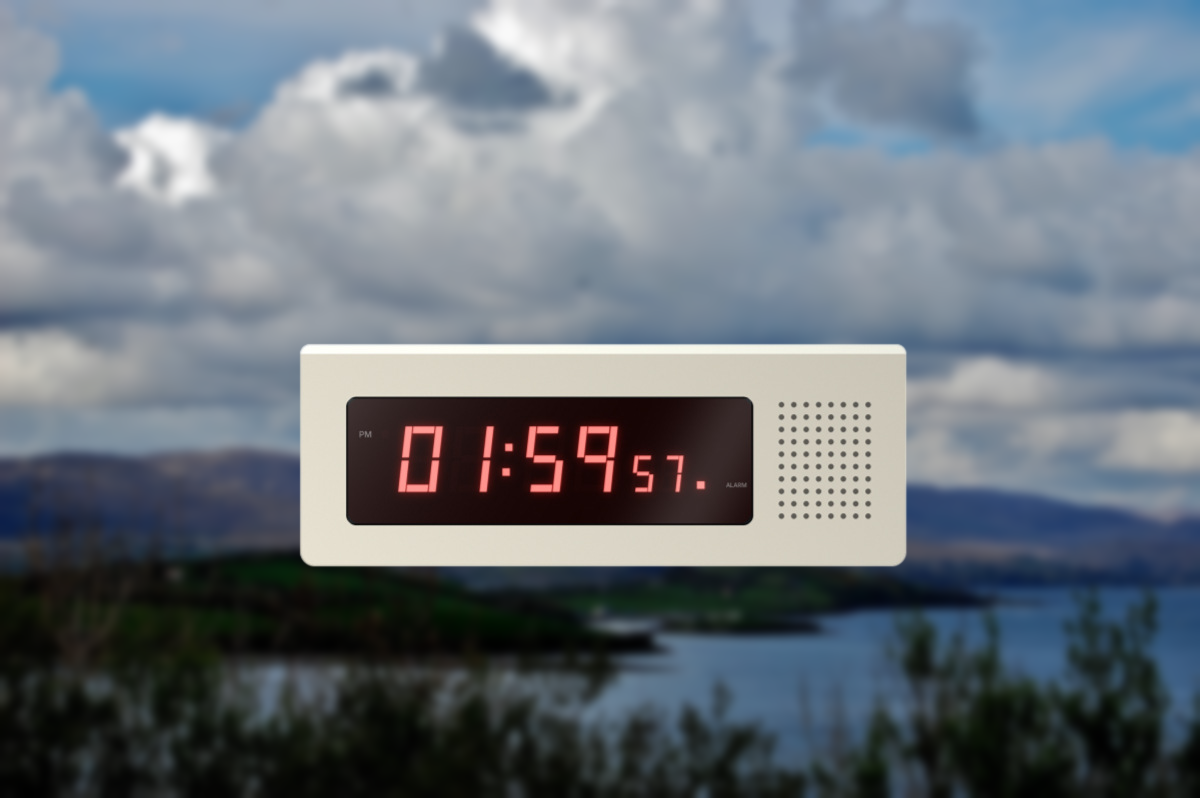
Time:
1.59.57
